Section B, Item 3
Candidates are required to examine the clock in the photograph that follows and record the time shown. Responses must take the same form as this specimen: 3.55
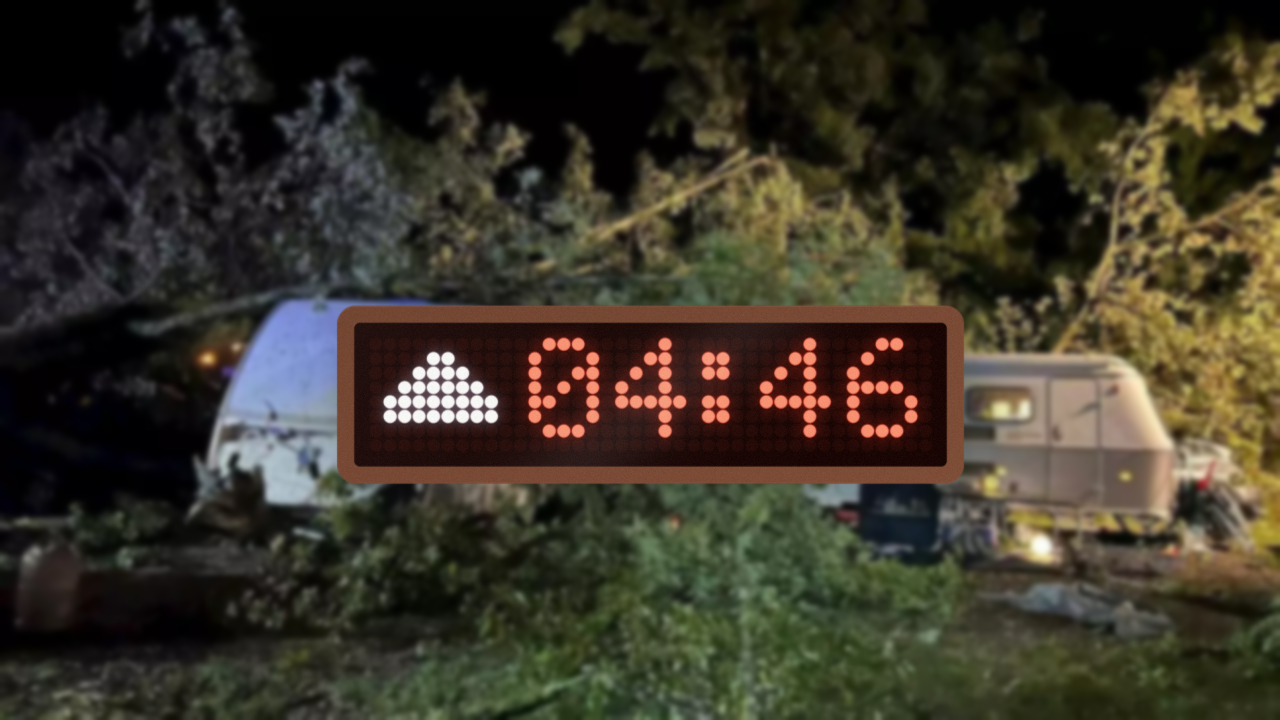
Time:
4.46
